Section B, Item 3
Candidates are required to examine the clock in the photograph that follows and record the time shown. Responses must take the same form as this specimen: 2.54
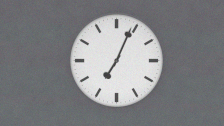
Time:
7.04
